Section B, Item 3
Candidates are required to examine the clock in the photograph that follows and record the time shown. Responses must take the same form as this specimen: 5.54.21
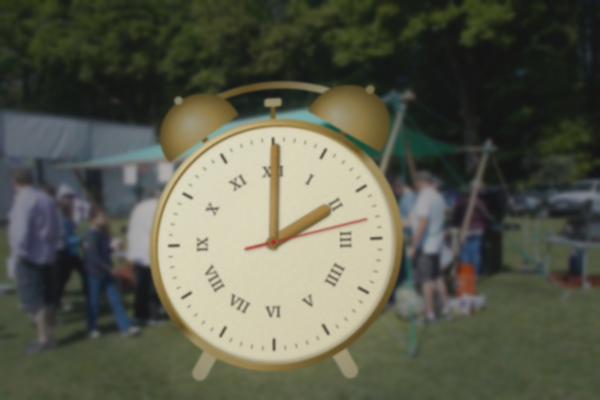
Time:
2.00.13
